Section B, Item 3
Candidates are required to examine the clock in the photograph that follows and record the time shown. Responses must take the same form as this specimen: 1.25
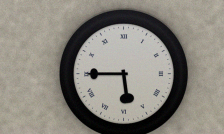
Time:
5.45
